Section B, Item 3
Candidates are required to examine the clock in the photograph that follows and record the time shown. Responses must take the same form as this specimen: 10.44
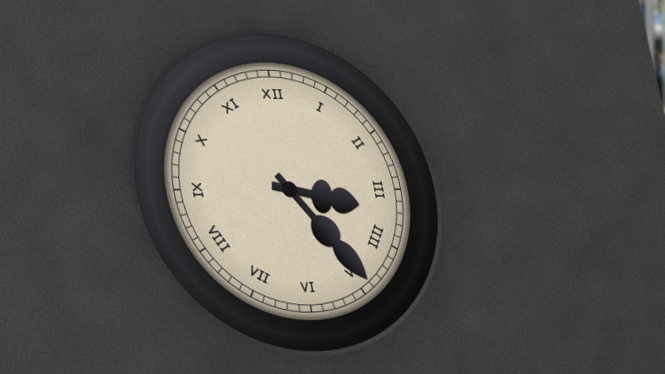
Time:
3.24
